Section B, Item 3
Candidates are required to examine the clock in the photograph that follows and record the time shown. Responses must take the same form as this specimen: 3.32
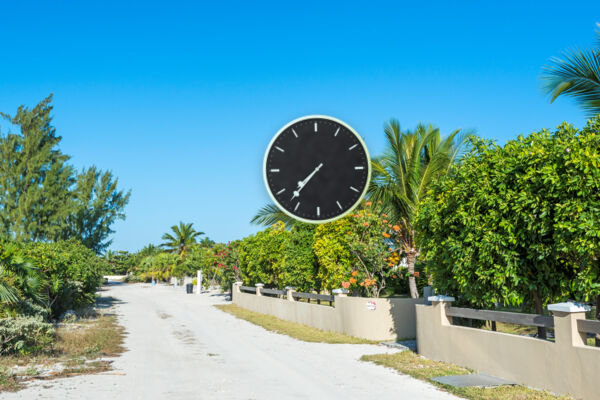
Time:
7.37
